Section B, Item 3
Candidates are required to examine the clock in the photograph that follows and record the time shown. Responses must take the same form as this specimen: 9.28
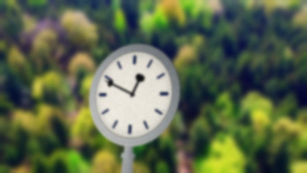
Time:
12.49
